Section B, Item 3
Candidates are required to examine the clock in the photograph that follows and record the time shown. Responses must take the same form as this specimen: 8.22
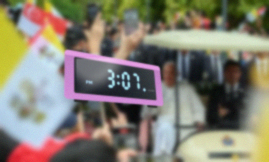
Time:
3.07
